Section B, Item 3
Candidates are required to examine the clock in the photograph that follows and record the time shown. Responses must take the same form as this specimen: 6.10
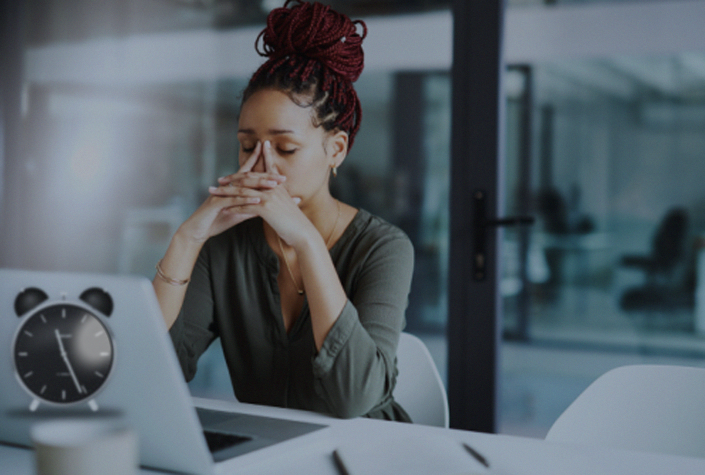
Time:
11.26
